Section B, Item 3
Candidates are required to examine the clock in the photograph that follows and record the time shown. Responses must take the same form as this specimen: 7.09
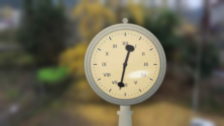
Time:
12.32
